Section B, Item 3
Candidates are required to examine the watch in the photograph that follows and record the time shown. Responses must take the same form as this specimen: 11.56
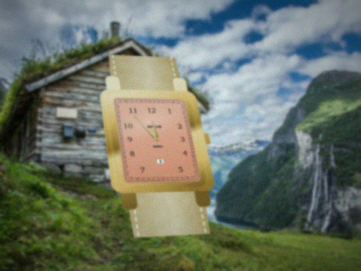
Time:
11.54
